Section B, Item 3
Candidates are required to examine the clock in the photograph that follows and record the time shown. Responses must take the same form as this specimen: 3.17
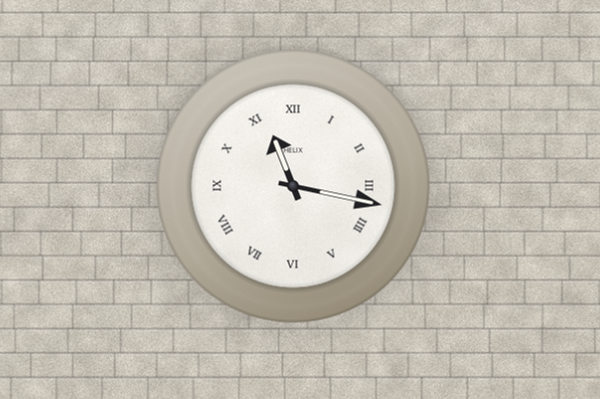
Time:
11.17
